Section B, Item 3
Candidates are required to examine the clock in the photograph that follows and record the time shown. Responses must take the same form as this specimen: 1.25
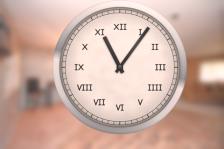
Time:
11.06
